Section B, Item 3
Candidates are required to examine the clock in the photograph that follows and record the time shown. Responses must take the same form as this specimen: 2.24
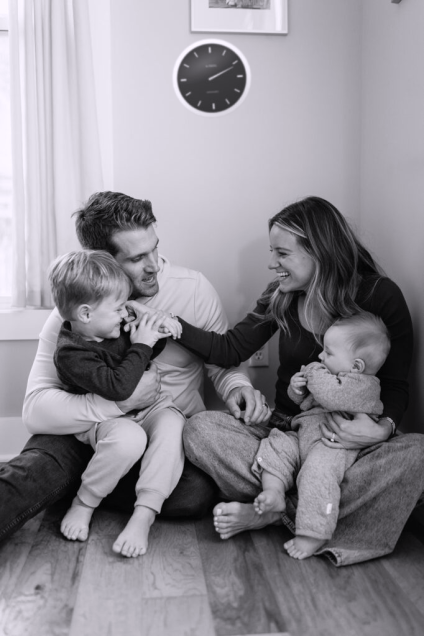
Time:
2.11
